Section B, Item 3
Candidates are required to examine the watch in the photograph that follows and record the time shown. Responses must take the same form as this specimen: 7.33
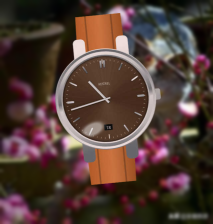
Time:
10.43
